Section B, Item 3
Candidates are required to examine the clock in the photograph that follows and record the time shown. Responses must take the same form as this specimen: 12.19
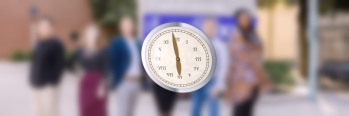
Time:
5.59
